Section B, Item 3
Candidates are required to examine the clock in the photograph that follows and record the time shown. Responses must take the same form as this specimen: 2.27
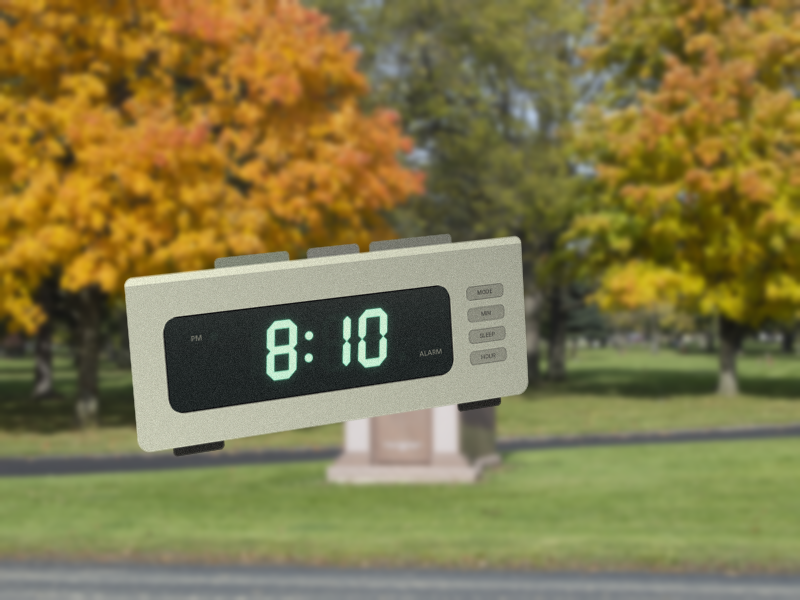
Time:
8.10
